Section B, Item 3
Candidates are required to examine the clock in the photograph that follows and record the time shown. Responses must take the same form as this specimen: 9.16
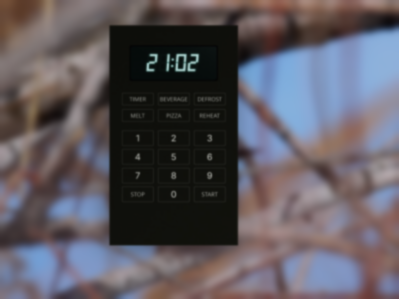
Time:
21.02
